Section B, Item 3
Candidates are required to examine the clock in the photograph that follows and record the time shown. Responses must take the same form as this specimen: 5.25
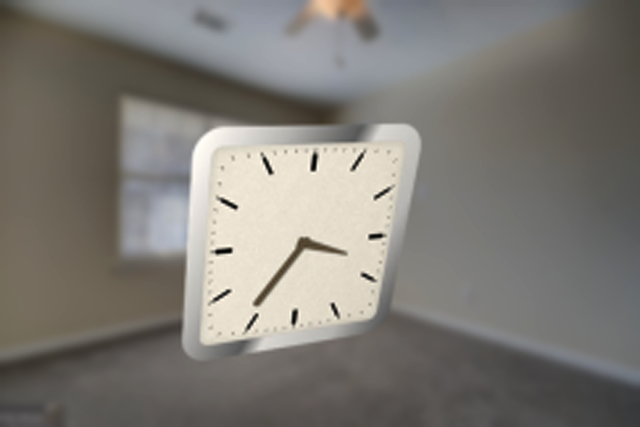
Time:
3.36
